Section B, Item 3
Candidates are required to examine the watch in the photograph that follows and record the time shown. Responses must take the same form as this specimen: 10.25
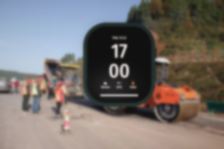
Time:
17.00
